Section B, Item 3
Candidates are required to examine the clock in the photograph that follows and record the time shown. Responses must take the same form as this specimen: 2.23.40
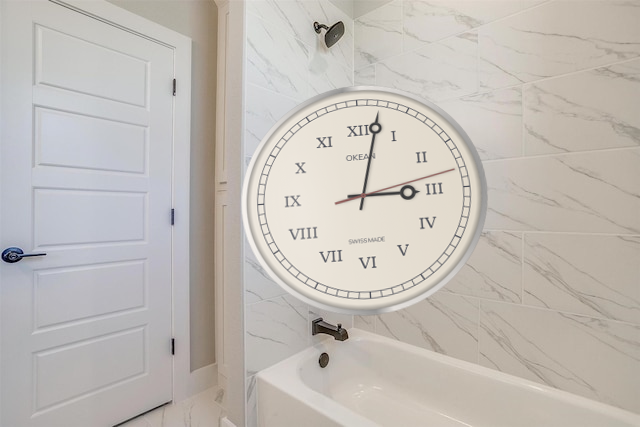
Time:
3.02.13
